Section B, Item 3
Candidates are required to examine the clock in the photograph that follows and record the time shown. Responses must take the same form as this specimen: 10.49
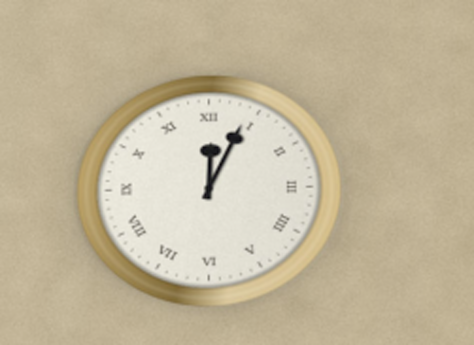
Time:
12.04
